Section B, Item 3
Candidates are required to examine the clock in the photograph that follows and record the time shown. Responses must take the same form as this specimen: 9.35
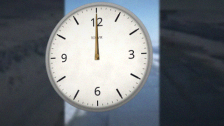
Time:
12.00
